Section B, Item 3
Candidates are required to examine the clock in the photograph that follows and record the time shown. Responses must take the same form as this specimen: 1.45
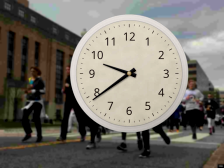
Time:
9.39
